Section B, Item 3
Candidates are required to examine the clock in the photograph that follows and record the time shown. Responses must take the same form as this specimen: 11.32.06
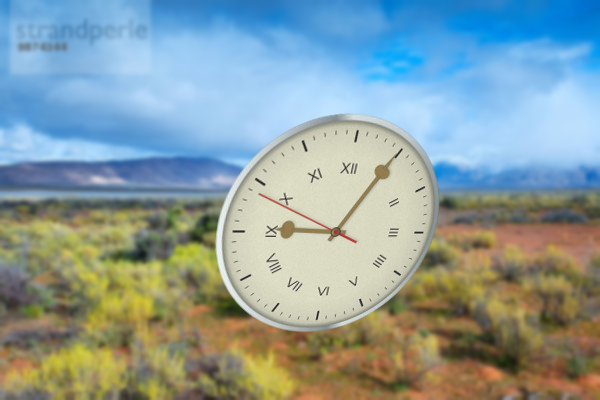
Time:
9.04.49
